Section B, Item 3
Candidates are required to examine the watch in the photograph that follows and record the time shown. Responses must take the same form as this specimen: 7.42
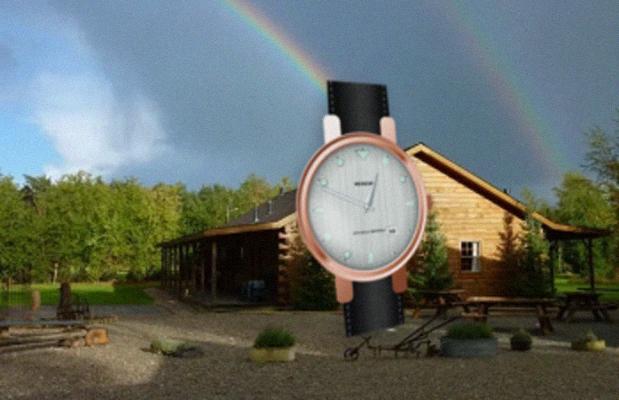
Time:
12.49
